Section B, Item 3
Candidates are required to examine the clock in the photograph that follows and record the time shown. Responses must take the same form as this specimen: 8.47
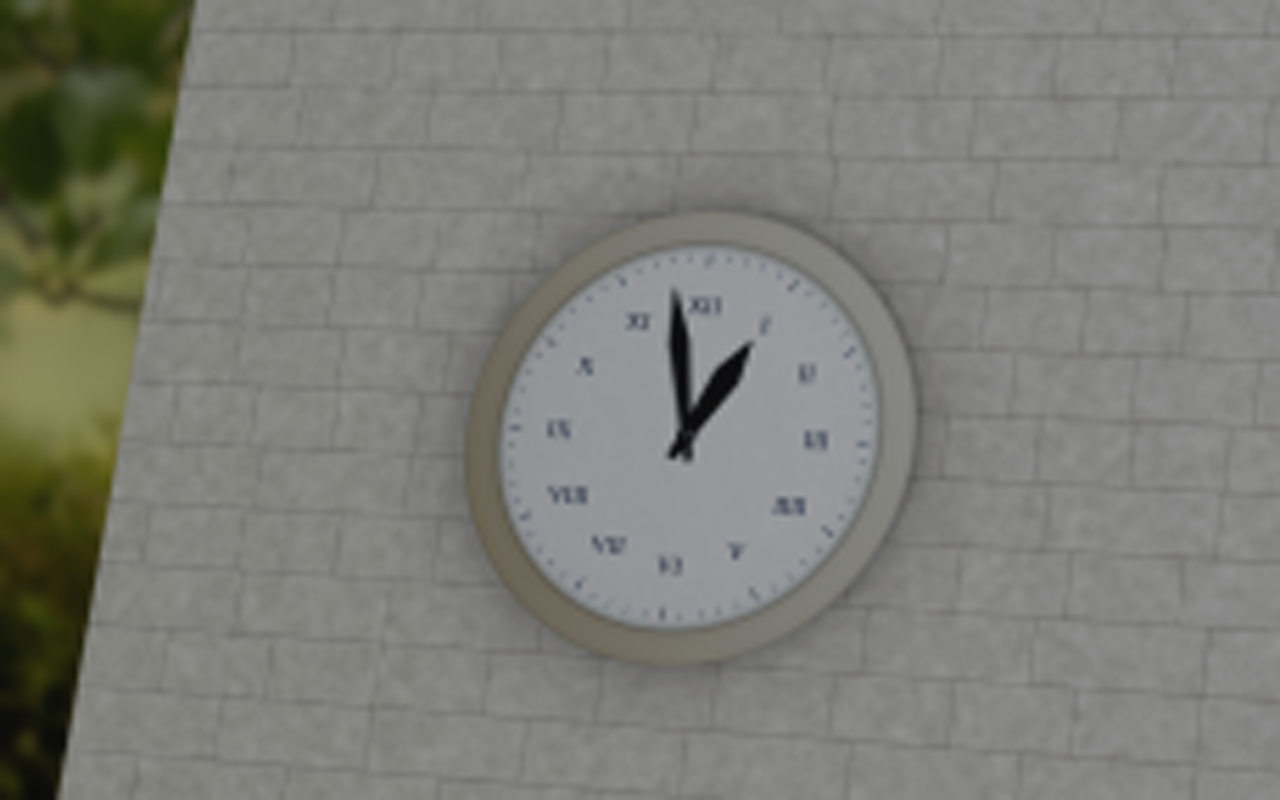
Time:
12.58
